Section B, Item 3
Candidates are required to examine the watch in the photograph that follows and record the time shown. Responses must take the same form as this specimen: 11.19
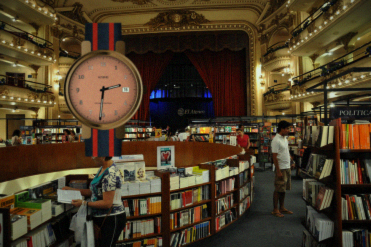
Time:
2.31
